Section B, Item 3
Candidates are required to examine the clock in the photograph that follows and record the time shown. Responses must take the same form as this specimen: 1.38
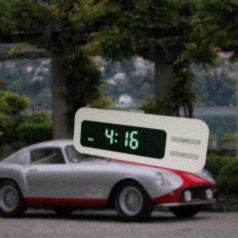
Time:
4.16
